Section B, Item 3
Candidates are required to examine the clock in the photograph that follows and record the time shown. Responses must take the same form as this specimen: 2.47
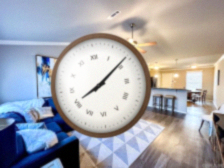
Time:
8.09
